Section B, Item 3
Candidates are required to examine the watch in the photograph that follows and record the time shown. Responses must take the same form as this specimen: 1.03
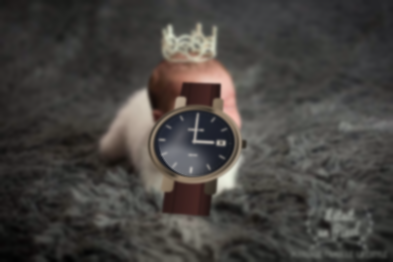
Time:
3.00
